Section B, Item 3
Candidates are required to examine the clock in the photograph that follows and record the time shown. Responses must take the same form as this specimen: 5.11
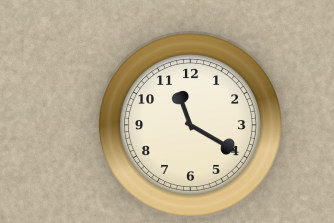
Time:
11.20
